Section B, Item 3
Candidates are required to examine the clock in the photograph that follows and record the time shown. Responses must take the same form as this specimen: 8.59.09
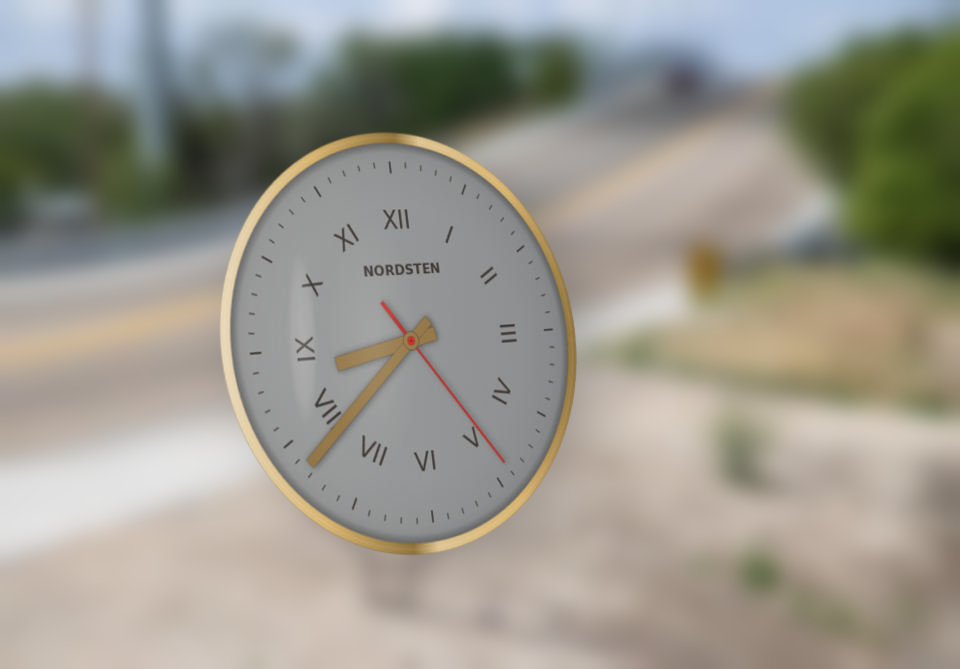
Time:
8.38.24
